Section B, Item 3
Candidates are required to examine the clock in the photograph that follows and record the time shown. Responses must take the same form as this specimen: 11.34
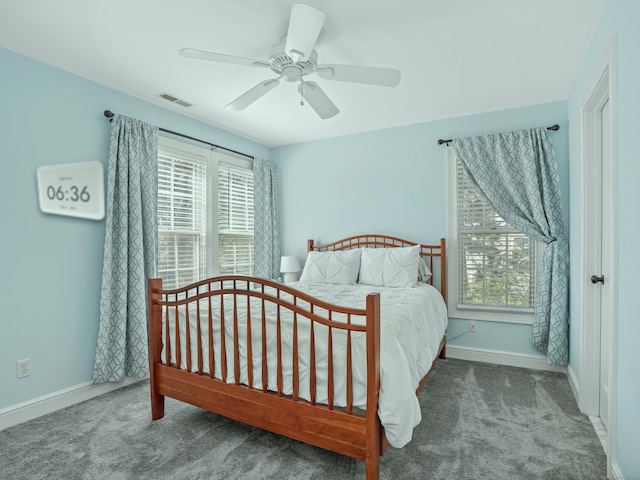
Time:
6.36
